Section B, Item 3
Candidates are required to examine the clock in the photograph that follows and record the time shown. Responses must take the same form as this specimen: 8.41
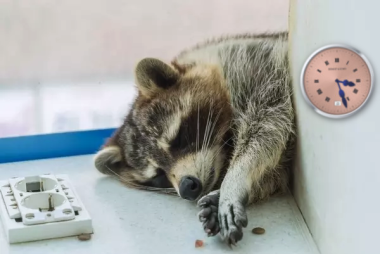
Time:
3.27
